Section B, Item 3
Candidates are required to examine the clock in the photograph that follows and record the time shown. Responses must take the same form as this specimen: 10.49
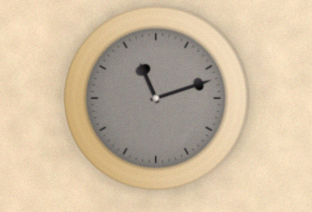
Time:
11.12
